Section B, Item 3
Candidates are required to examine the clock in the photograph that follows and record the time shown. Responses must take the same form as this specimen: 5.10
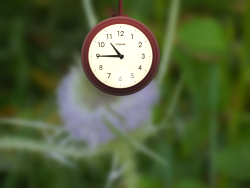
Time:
10.45
